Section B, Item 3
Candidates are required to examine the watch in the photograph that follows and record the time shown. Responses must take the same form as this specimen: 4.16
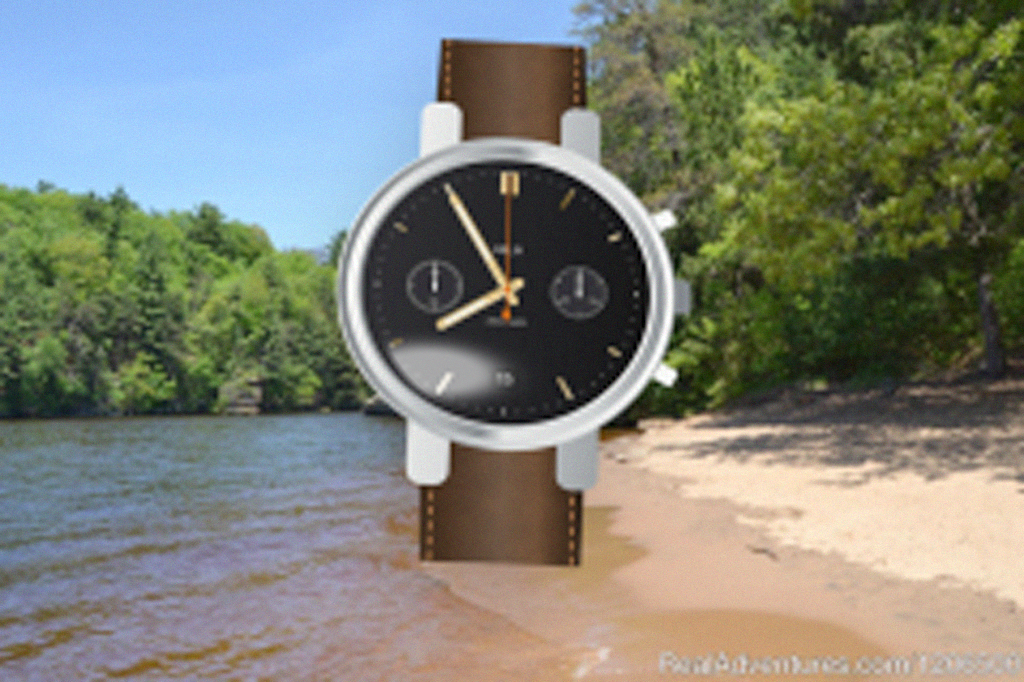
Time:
7.55
